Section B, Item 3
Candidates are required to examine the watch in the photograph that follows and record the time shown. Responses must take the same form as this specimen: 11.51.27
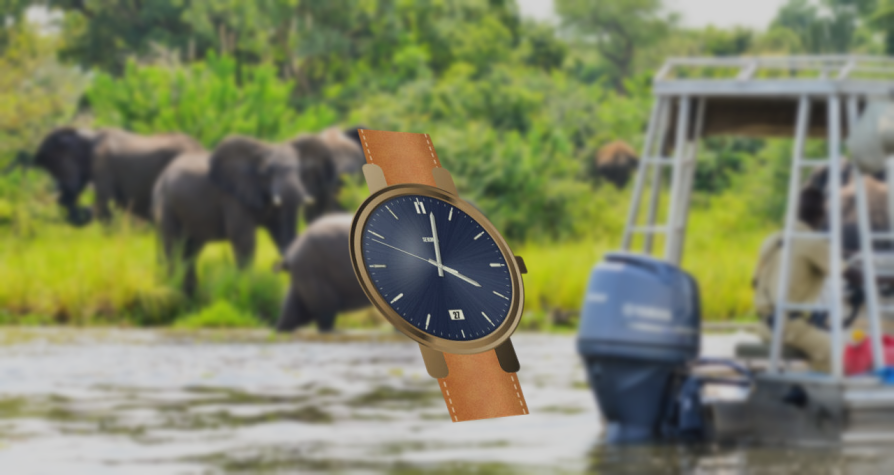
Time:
4.01.49
